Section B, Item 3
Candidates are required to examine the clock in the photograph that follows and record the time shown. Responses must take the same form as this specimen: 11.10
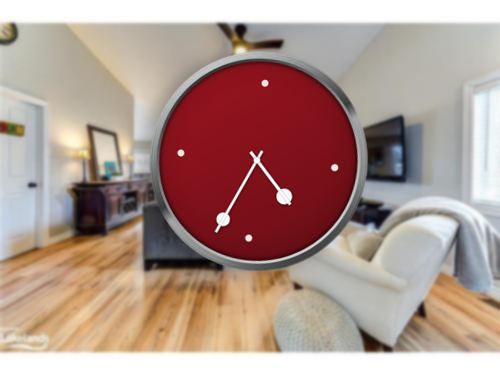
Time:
4.34
